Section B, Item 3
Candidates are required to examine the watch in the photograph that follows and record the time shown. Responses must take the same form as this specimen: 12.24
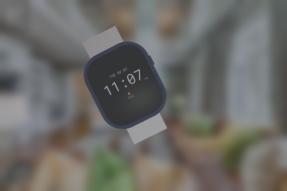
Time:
11.07
